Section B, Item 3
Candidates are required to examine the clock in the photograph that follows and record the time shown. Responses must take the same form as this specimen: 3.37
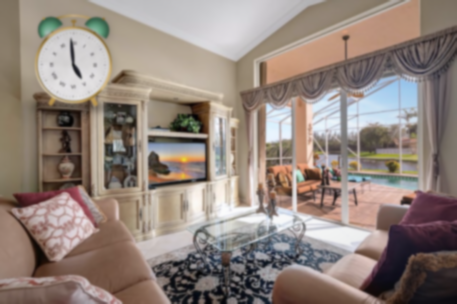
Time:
4.59
